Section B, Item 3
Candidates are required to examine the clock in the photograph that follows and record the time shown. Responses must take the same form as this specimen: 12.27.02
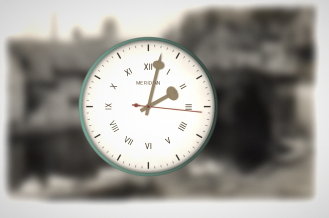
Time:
2.02.16
